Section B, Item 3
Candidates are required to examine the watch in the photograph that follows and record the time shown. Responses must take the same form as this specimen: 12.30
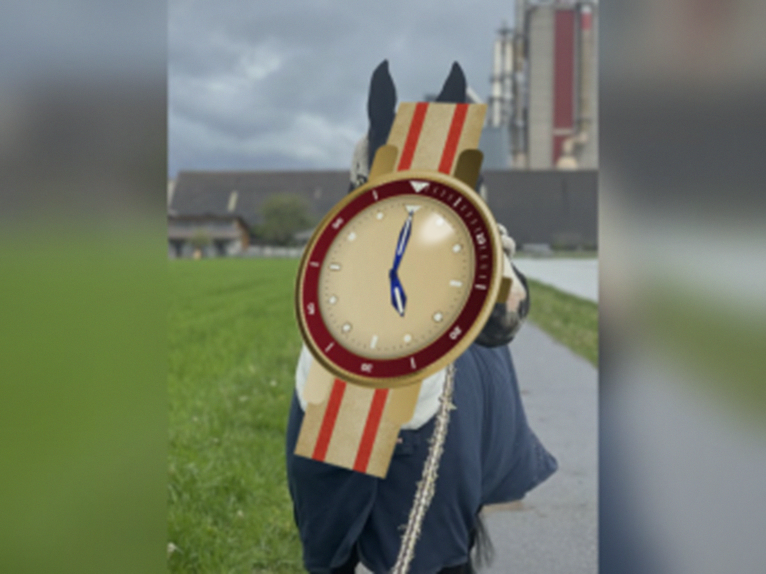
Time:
5.00
